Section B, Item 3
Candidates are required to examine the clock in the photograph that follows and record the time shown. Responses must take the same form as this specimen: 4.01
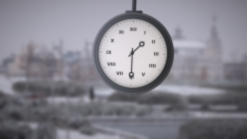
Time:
1.30
